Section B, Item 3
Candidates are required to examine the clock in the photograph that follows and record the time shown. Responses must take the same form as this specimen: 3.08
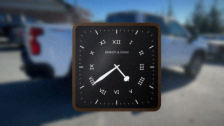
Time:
4.39
